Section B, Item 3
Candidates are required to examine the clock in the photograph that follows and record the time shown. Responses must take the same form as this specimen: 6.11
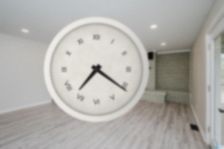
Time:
7.21
